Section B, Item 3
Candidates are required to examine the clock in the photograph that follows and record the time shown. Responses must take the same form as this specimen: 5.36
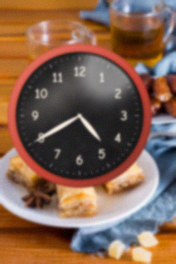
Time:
4.40
